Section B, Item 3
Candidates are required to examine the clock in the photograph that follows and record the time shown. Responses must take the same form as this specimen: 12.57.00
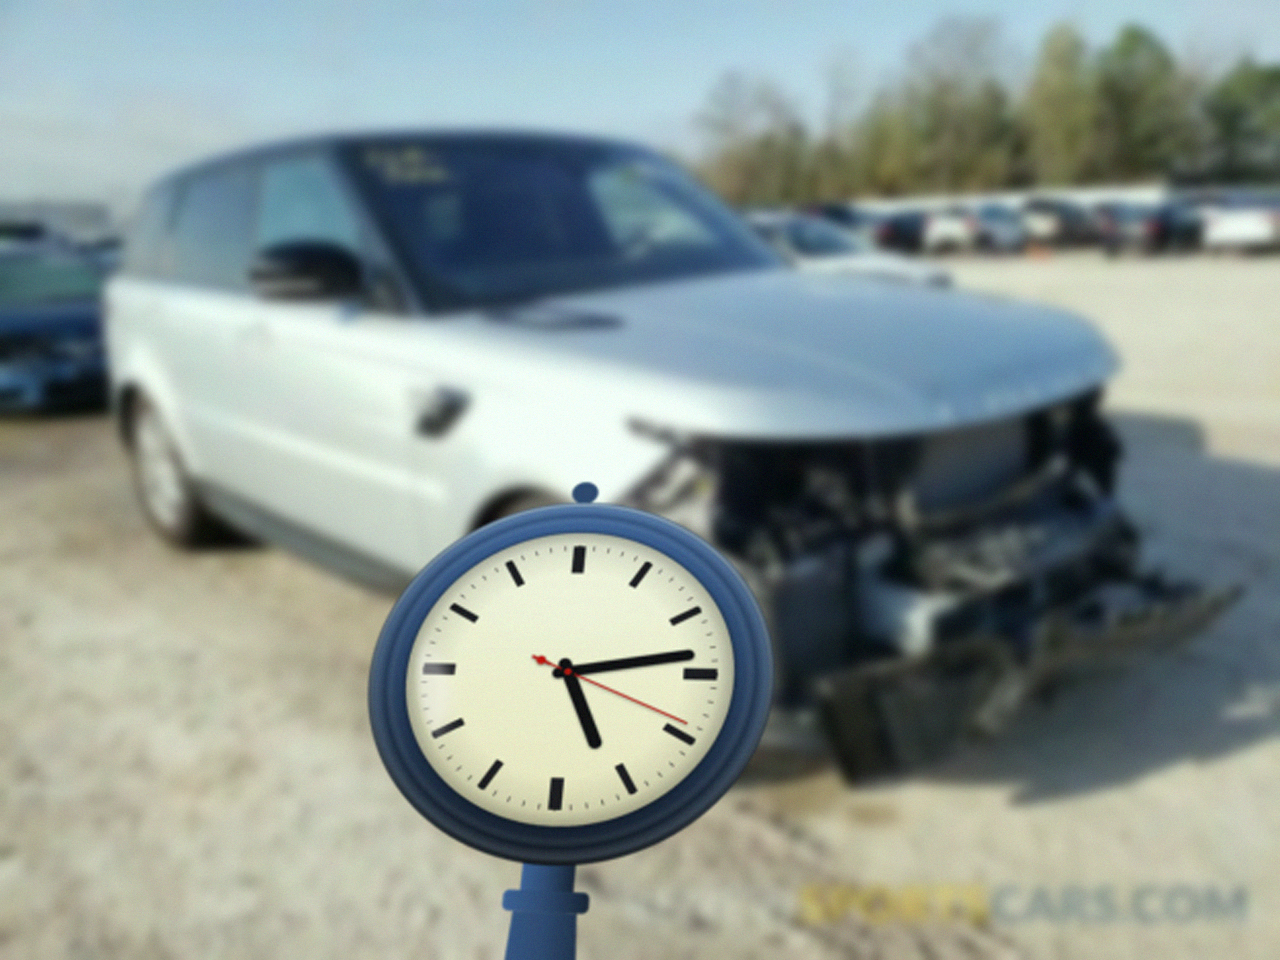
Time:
5.13.19
